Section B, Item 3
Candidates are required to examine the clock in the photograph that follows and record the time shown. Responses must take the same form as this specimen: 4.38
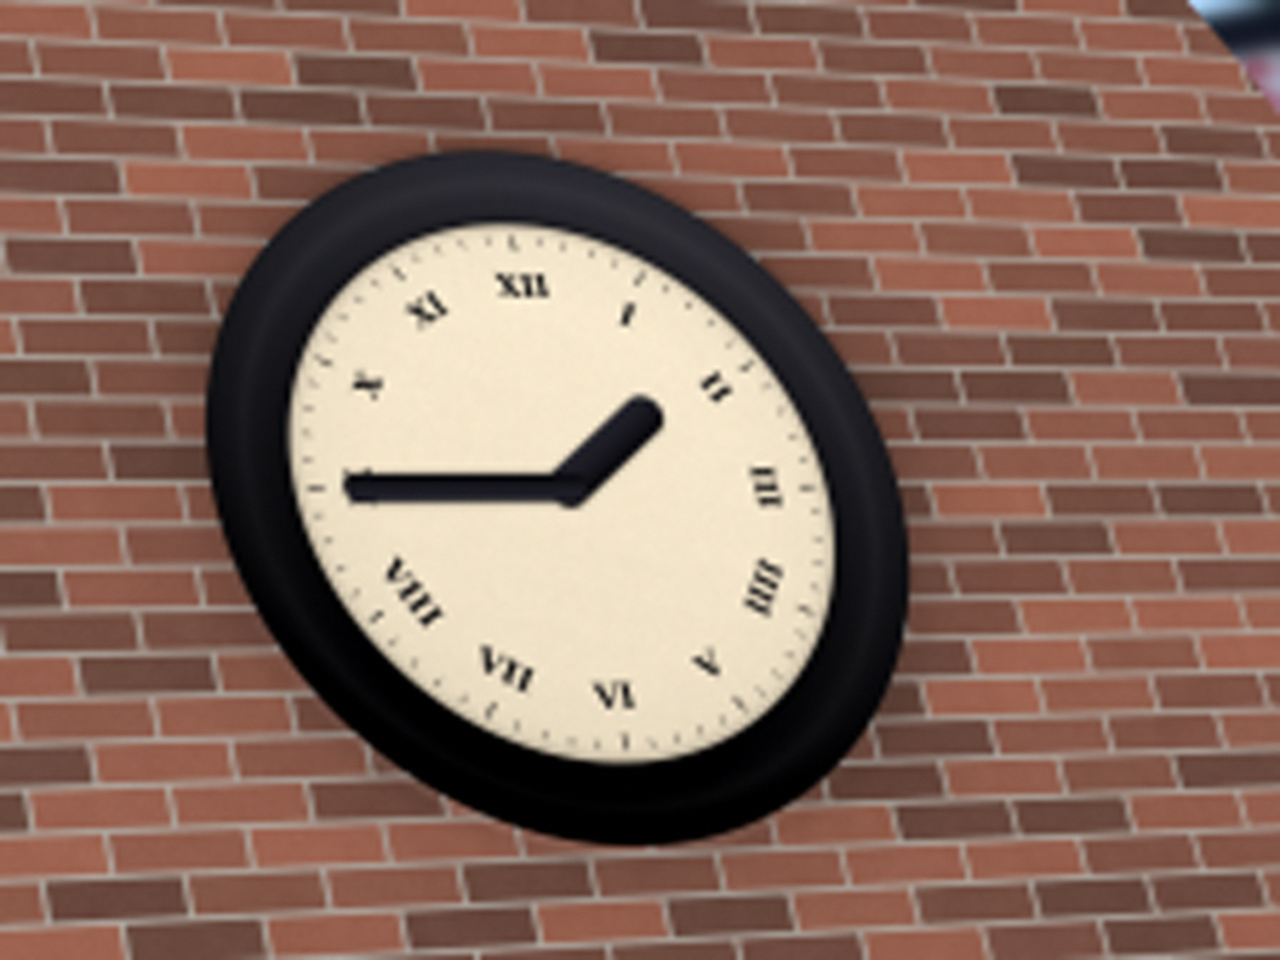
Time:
1.45
